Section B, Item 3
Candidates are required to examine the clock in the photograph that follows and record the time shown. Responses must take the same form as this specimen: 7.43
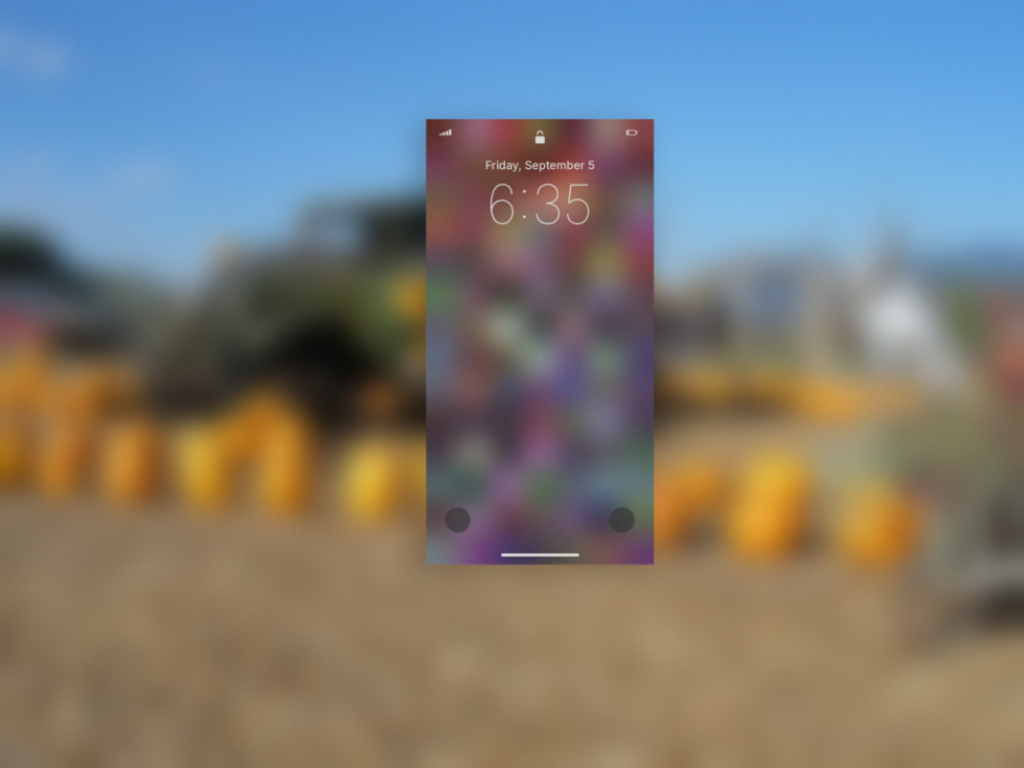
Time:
6.35
